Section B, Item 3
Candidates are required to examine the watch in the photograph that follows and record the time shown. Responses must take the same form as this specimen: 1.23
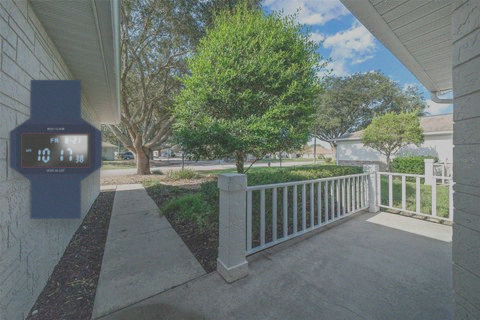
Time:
10.17
